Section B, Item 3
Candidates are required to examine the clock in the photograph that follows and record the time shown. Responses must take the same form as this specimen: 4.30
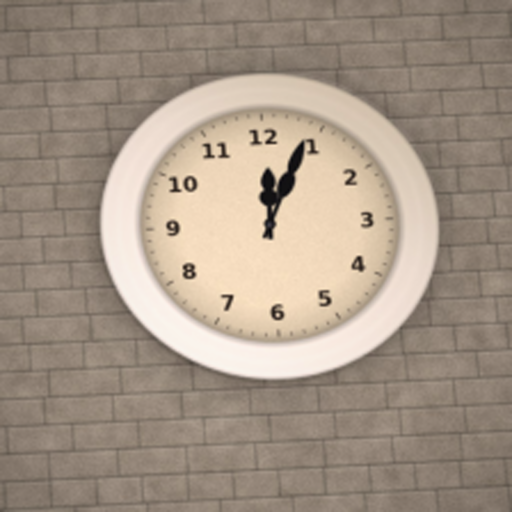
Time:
12.04
